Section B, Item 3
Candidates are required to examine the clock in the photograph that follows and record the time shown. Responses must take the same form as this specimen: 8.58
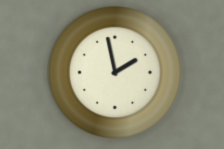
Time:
1.58
